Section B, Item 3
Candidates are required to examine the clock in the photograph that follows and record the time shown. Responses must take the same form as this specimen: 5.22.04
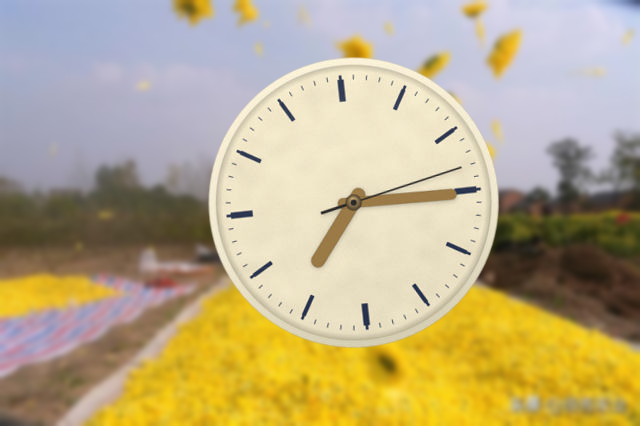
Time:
7.15.13
